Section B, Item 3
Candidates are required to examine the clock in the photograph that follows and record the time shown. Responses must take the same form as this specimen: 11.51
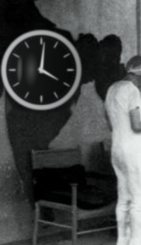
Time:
4.01
